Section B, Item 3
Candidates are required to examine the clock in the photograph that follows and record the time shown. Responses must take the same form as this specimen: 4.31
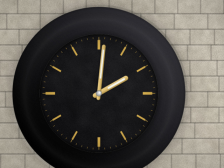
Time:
2.01
